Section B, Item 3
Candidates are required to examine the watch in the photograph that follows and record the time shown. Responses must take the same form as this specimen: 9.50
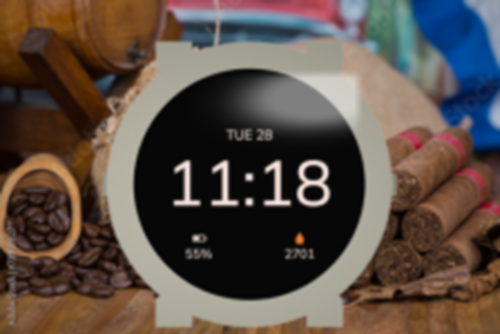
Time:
11.18
